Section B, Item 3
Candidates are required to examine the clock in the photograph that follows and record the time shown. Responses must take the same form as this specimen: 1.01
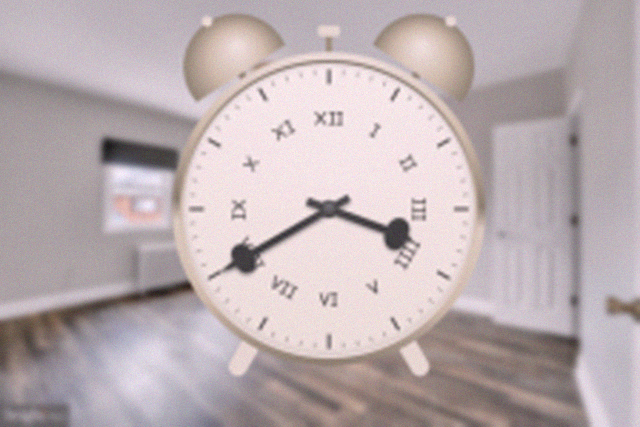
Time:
3.40
